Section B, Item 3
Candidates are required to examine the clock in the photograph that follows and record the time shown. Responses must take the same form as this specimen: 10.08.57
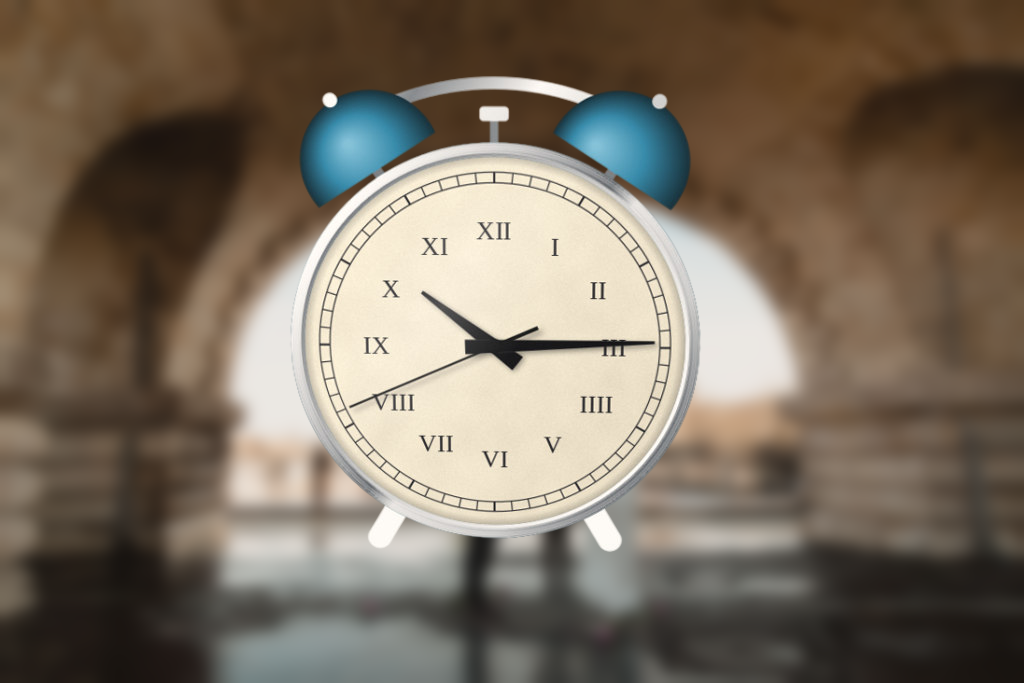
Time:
10.14.41
